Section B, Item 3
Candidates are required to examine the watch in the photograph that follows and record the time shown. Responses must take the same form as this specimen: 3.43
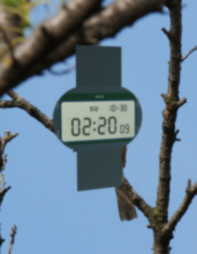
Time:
2.20
